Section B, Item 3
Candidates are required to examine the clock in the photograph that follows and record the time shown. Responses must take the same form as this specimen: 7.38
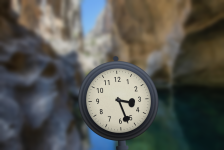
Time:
3.27
